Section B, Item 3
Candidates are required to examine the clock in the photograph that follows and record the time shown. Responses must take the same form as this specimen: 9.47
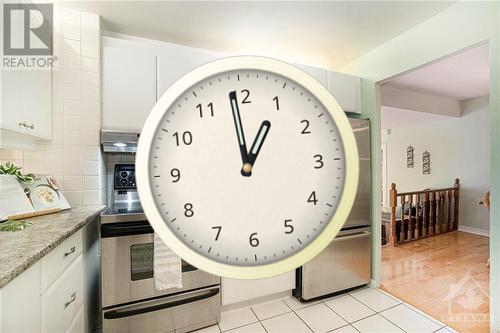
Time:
12.59
